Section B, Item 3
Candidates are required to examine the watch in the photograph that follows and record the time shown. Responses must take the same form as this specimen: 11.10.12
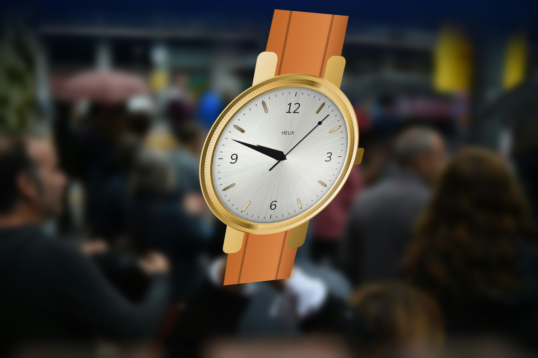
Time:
9.48.07
